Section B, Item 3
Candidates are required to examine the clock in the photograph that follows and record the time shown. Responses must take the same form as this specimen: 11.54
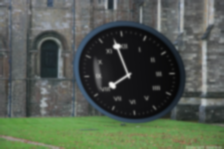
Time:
7.58
